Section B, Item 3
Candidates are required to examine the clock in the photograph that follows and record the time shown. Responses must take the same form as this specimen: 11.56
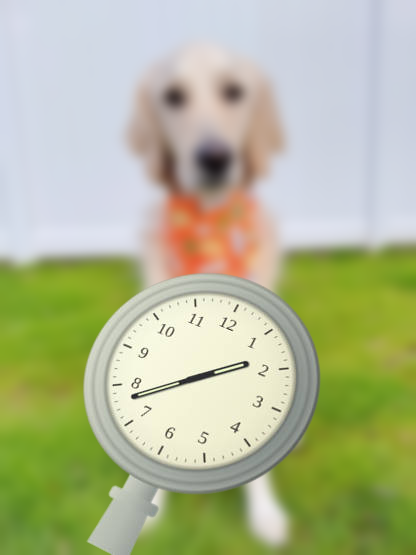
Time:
1.38
